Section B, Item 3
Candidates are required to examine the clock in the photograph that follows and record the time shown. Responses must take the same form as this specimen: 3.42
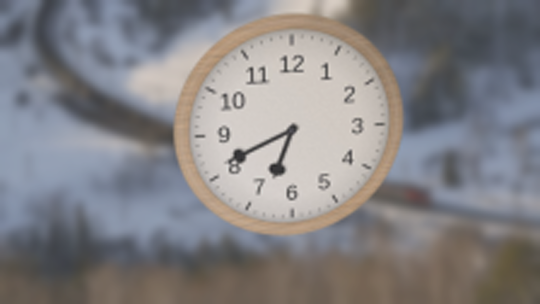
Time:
6.41
